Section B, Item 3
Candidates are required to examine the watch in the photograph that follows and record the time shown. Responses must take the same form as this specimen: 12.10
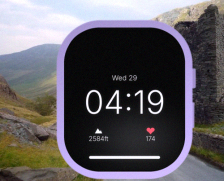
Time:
4.19
